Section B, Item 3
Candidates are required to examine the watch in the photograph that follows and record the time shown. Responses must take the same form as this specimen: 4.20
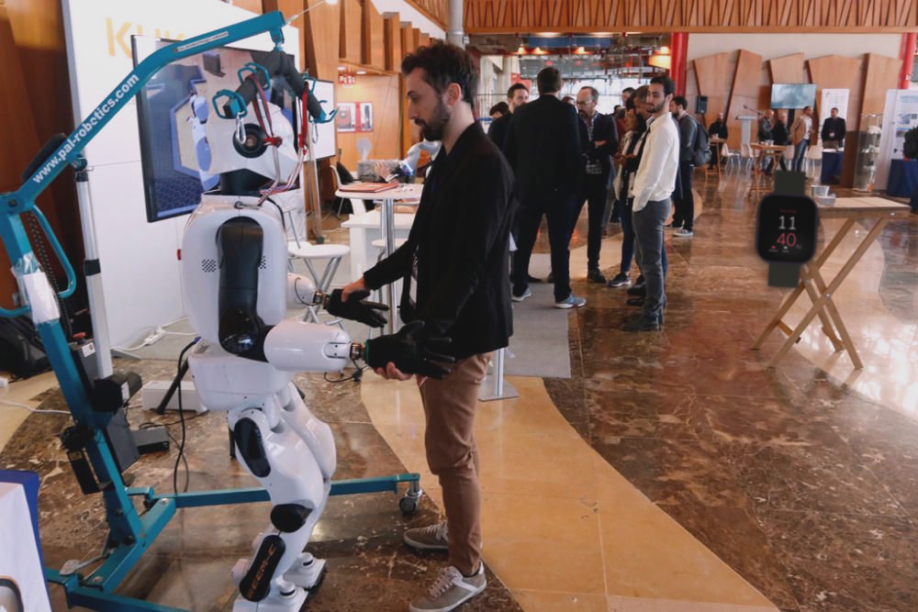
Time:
11.40
